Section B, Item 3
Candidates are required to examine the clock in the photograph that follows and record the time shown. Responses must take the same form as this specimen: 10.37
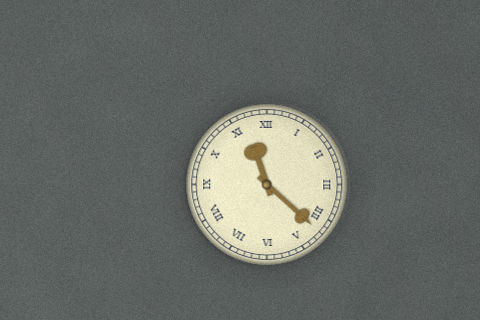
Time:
11.22
